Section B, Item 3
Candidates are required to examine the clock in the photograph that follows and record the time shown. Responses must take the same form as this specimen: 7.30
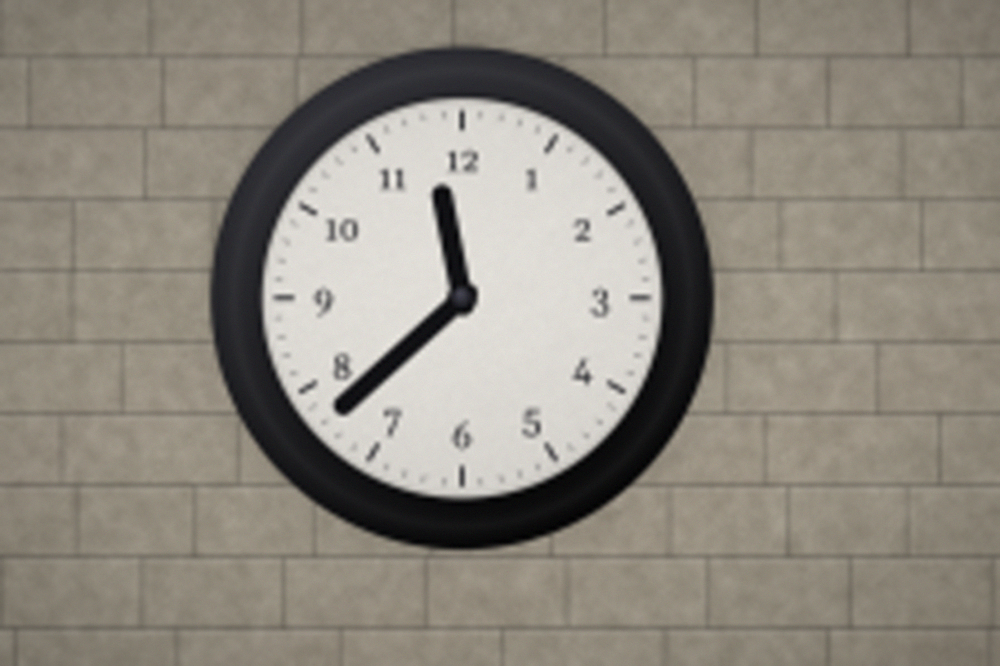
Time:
11.38
